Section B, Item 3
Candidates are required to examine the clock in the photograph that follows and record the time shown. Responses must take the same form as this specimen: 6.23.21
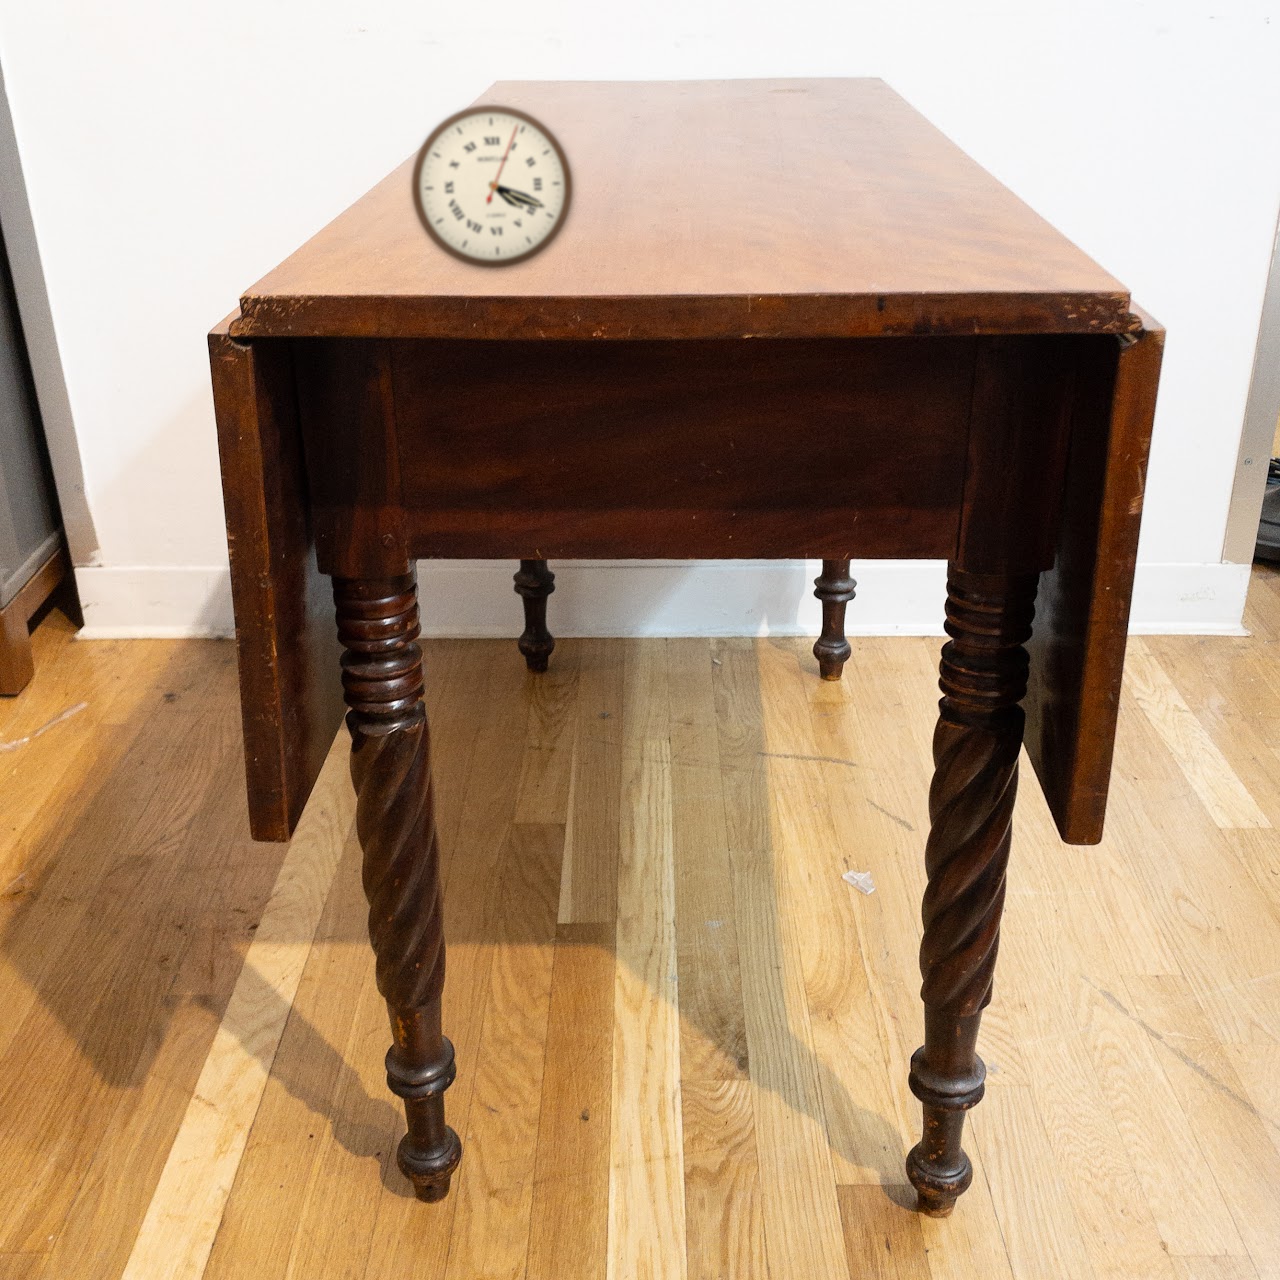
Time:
4.19.04
